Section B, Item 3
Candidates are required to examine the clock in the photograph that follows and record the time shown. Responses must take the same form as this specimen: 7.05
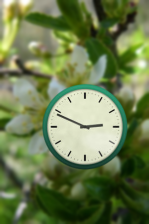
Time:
2.49
